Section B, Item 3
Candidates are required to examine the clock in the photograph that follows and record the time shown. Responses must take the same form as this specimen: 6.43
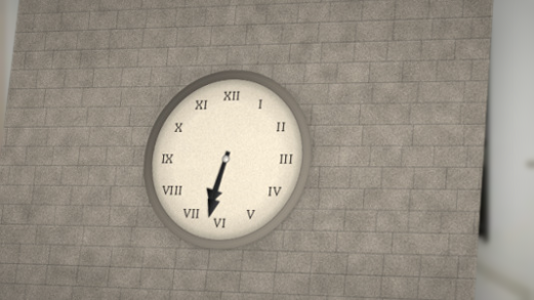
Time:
6.32
